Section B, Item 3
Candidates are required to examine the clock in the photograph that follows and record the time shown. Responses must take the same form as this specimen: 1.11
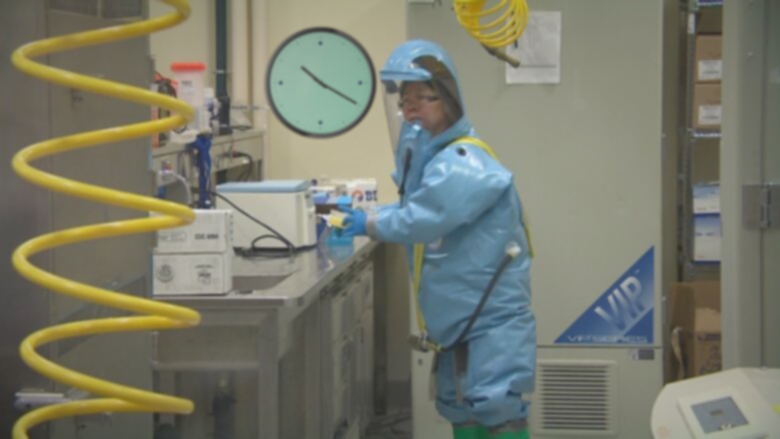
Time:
10.20
